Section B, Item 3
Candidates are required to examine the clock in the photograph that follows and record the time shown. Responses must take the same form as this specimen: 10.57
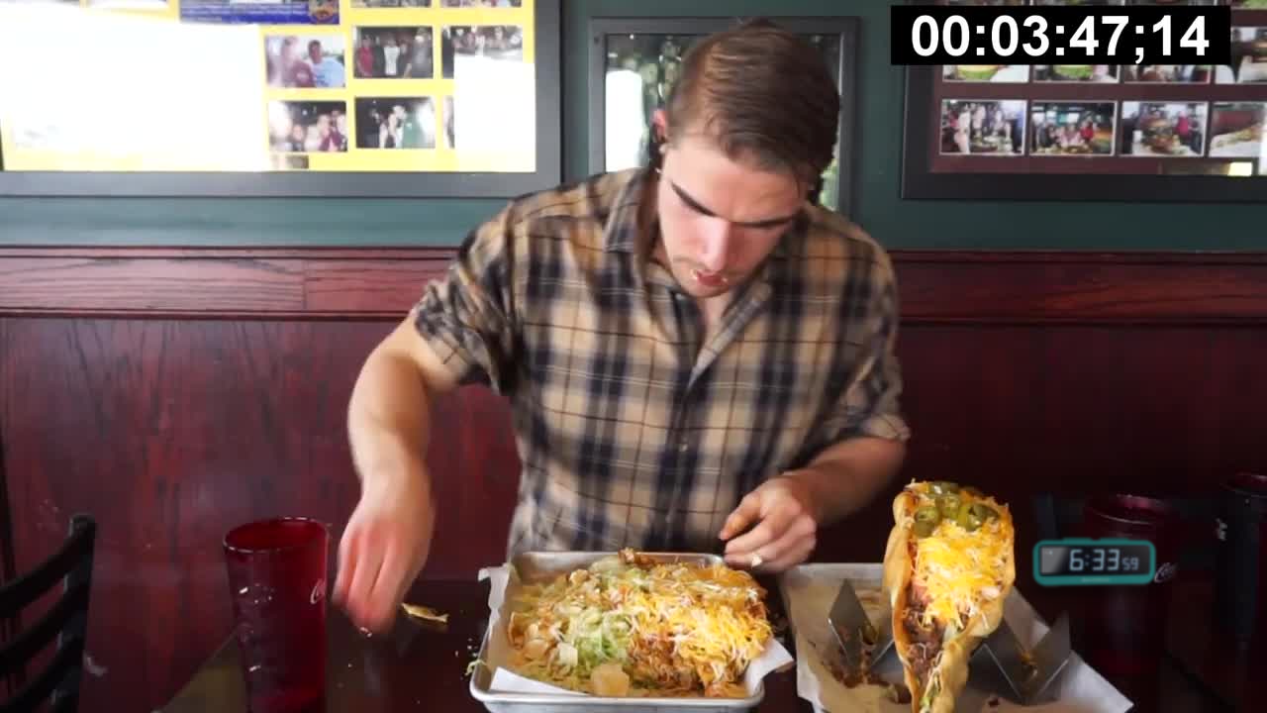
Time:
6.33
